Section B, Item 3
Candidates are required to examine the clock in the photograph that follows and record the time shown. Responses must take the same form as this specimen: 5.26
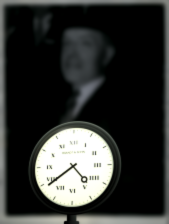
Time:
4.39
